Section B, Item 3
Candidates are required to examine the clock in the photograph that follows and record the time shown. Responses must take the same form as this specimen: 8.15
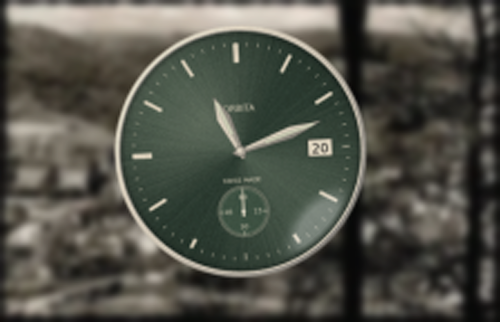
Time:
11.12
